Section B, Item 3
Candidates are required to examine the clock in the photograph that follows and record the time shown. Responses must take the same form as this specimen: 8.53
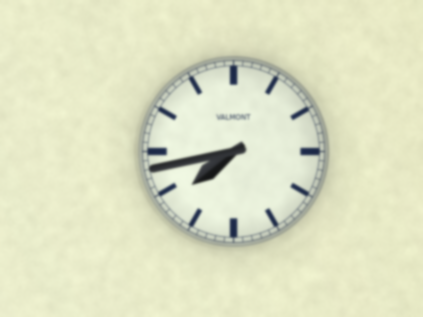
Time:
7.43
